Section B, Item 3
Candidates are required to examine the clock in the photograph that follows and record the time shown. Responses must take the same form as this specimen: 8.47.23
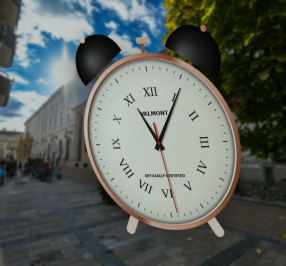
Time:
11.05.29
